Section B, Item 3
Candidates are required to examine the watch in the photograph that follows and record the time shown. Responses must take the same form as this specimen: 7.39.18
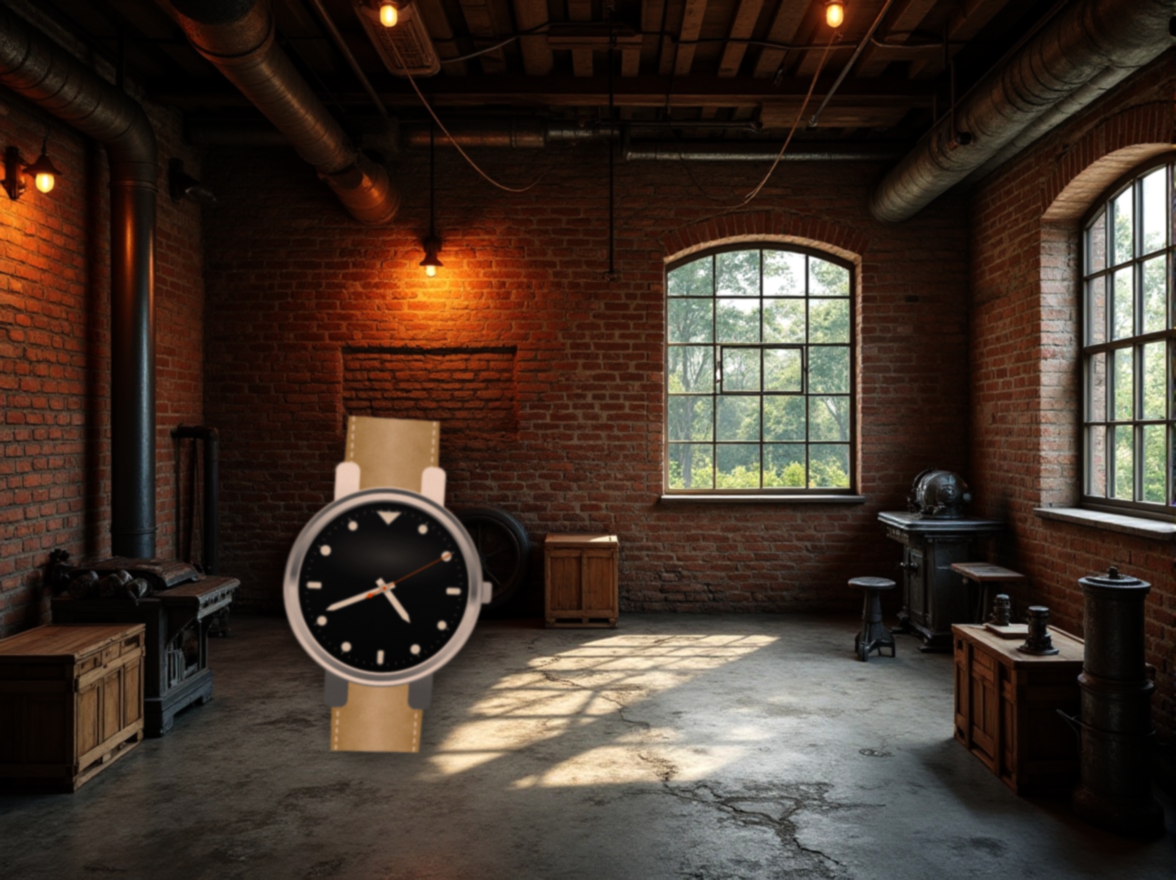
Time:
4.41.10
